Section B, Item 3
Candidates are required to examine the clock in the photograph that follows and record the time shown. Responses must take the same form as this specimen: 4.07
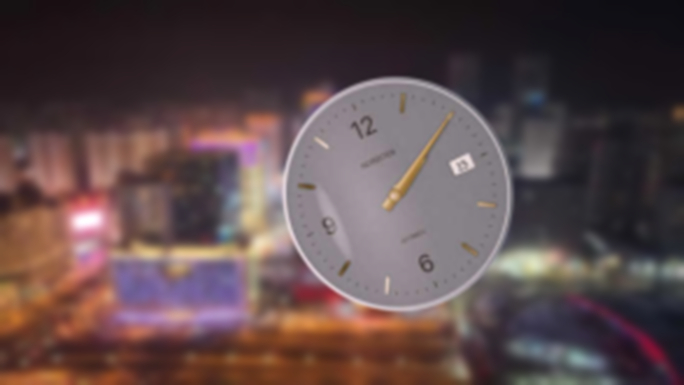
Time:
2.10
